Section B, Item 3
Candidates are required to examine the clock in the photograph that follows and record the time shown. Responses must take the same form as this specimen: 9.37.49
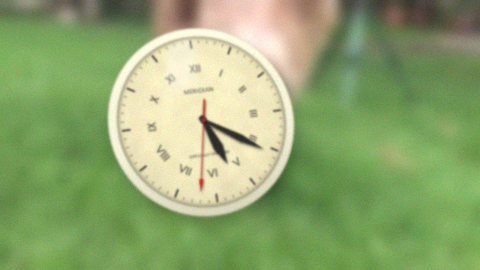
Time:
5.20.32
